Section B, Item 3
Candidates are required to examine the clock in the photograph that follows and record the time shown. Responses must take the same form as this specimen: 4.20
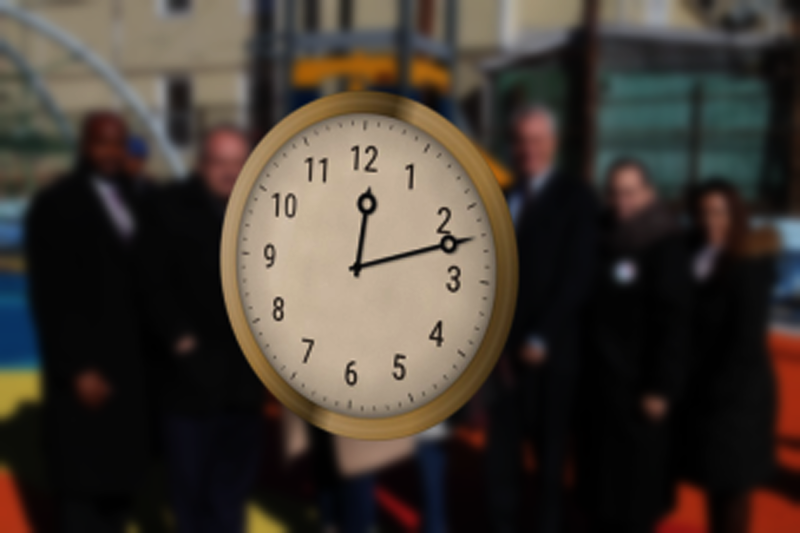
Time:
12.12
